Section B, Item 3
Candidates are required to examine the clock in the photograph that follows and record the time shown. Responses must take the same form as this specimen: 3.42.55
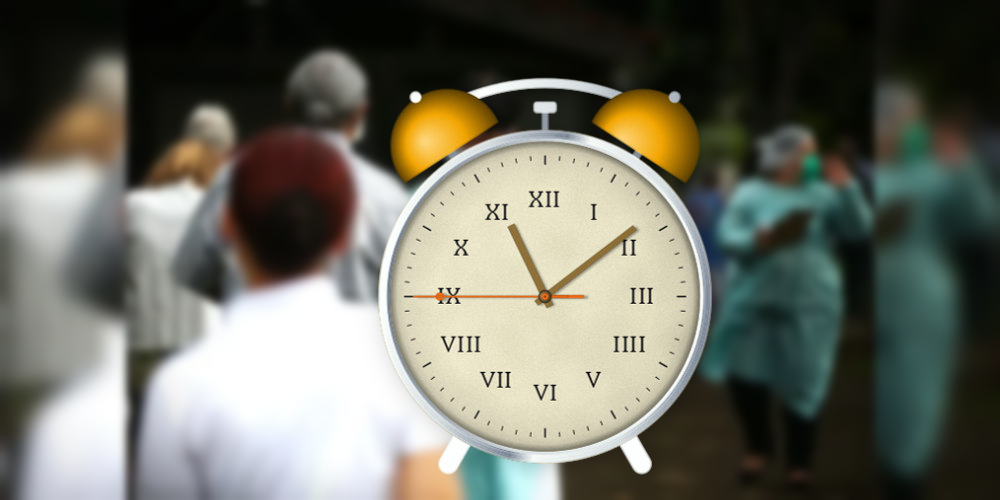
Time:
11.08.45
